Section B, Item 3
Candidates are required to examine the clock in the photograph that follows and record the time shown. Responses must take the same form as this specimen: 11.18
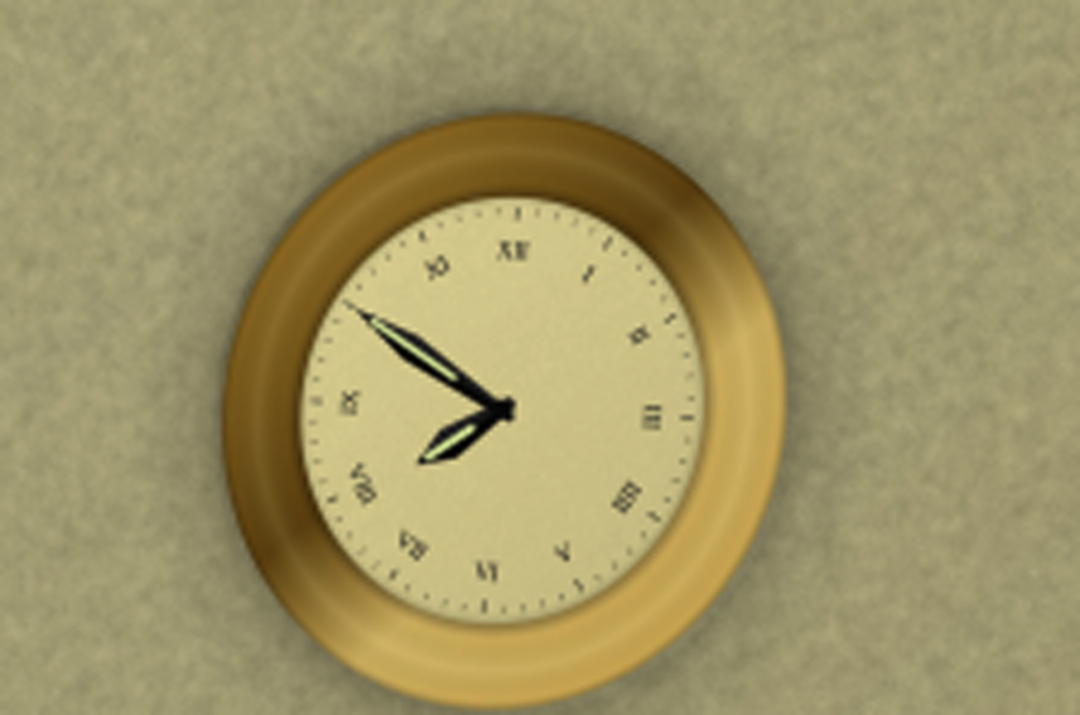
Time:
7.50
